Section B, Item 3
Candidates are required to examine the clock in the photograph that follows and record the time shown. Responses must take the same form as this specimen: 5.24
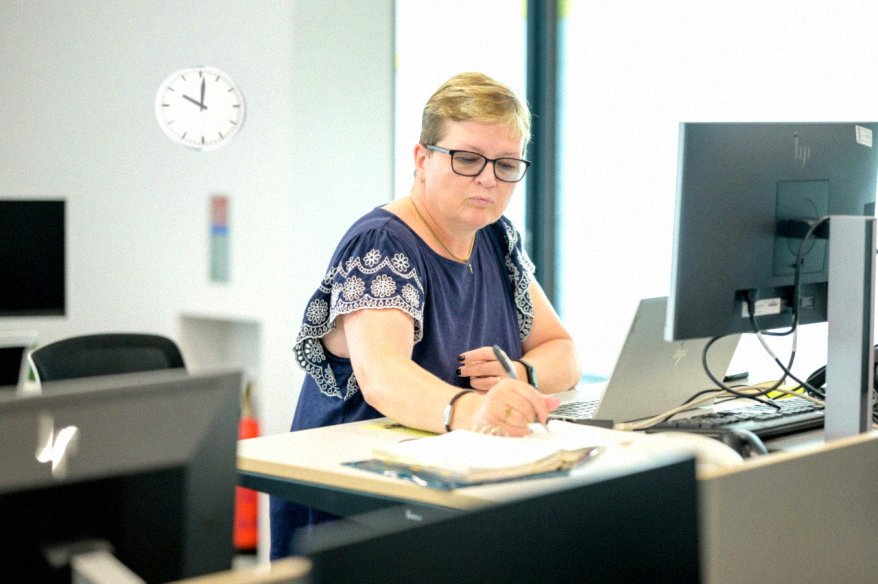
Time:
10.01
